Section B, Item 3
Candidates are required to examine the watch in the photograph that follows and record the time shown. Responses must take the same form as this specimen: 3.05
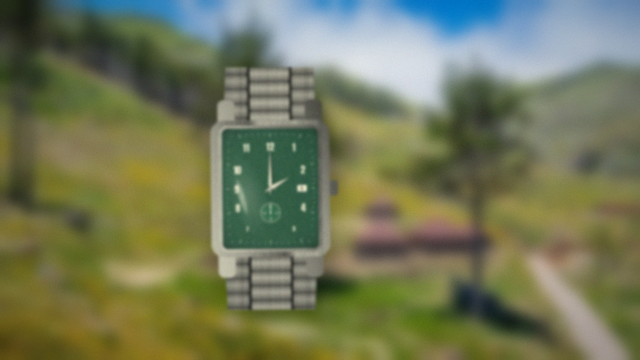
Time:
2.00
